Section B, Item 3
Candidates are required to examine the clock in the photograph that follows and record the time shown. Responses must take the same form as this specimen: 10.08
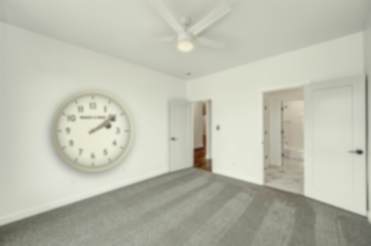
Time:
2.09
